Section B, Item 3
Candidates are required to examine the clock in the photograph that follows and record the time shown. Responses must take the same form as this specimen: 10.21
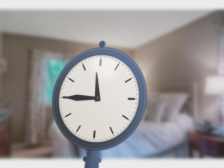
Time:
11.45
